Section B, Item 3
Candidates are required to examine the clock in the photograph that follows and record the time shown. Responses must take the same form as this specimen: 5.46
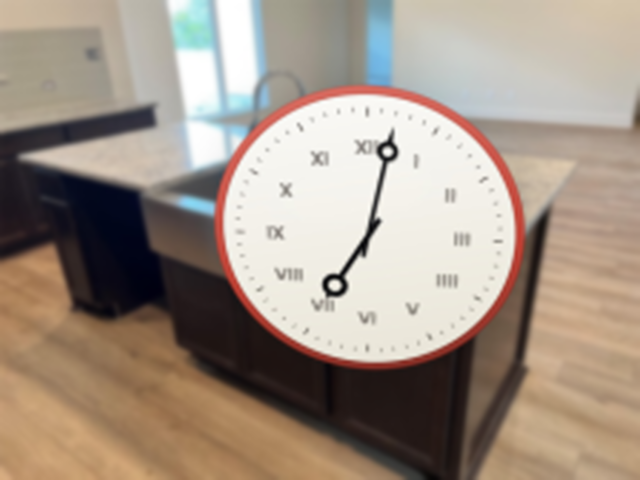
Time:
7.02
